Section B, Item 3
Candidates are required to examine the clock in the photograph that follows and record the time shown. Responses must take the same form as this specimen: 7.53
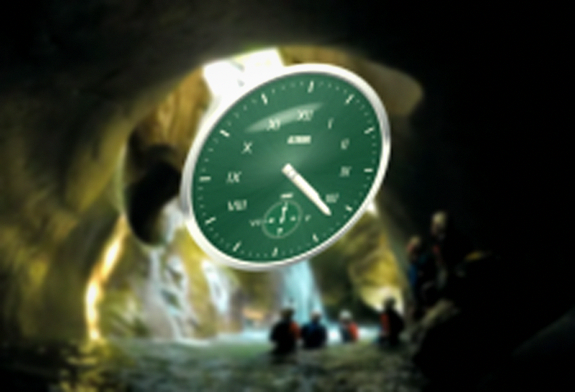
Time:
4.22
